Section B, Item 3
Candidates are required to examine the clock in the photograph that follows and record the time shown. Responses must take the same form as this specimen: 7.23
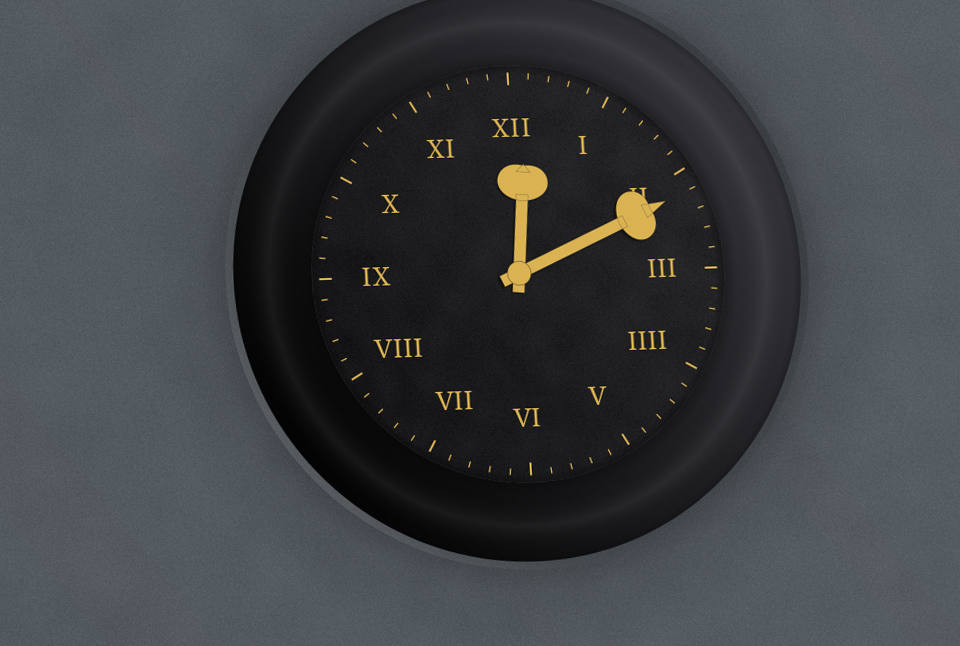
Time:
12.11
